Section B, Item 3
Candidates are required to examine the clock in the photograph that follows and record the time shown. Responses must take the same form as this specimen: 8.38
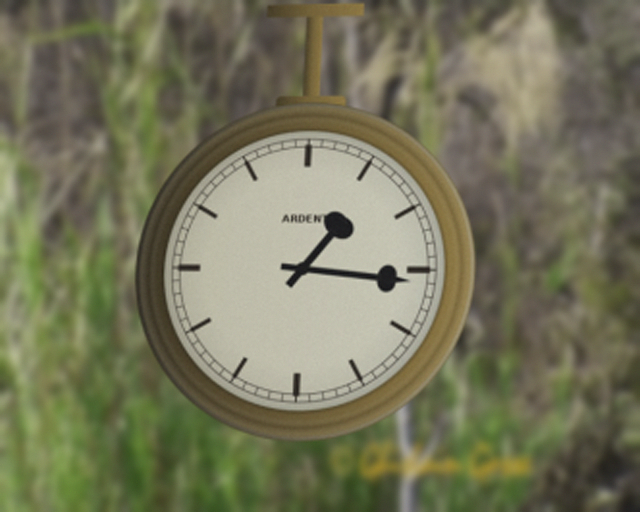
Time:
1.16
